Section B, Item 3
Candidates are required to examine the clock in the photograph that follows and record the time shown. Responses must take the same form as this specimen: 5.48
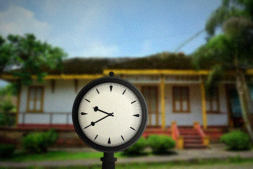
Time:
9.40
